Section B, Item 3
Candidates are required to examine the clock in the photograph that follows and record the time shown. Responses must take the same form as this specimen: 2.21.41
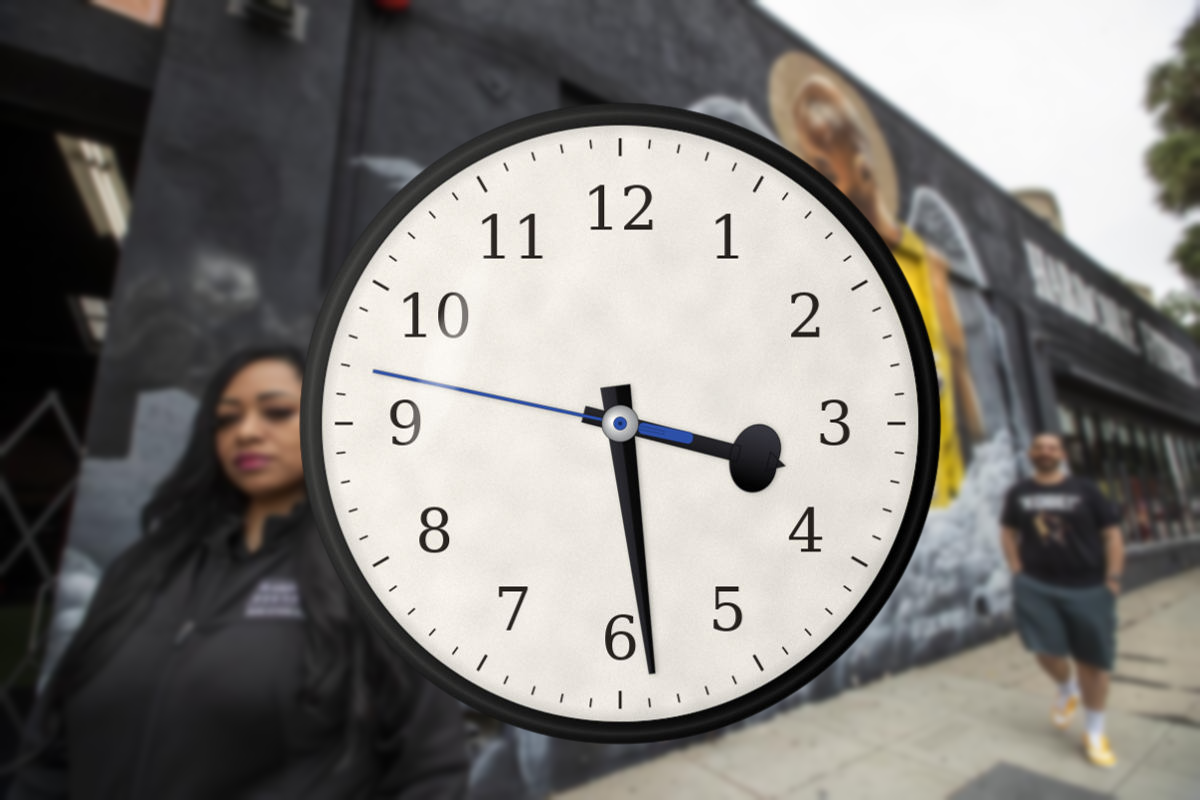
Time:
3.28.47
